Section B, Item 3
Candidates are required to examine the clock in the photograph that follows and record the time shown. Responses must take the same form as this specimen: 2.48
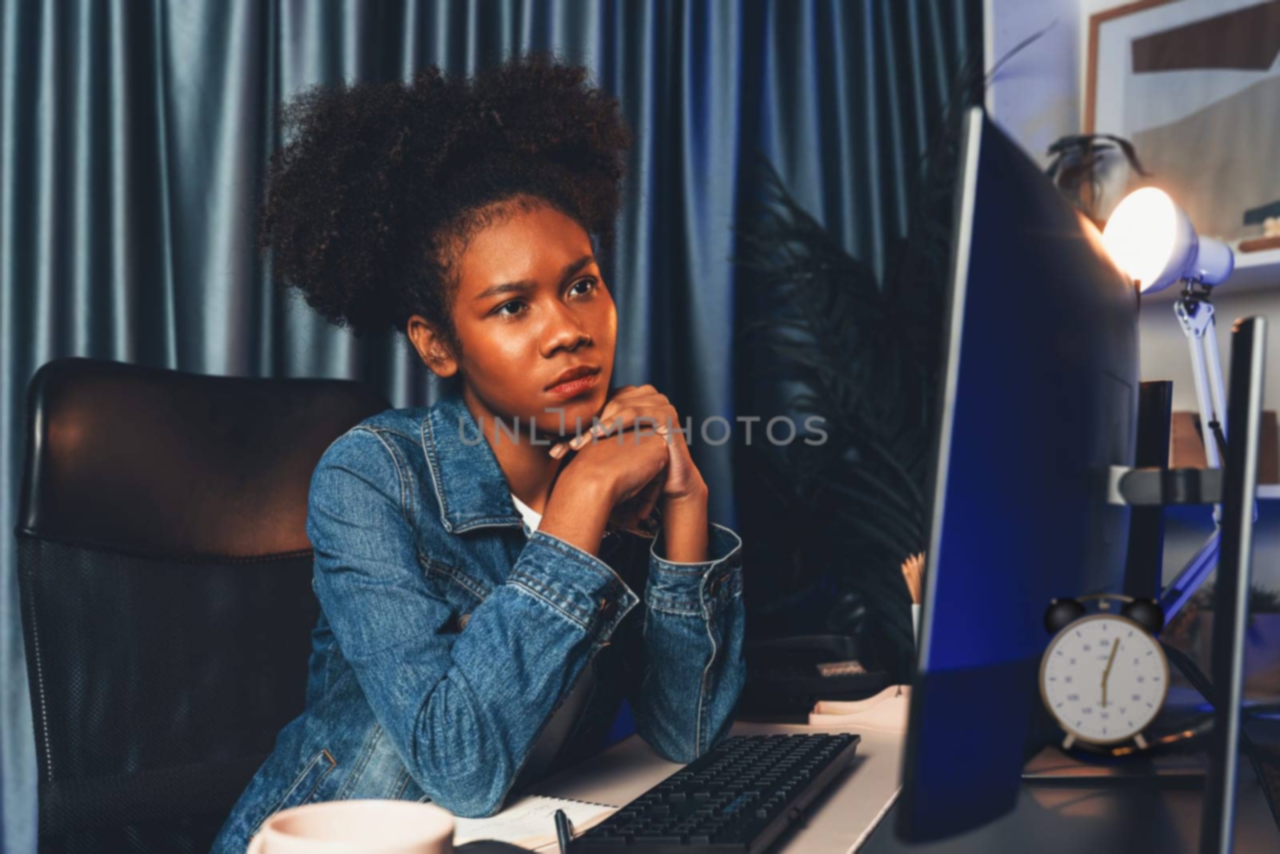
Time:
6.03
